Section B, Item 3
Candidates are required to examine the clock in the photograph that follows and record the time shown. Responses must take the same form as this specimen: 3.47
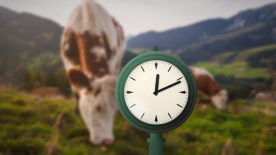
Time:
12.11
